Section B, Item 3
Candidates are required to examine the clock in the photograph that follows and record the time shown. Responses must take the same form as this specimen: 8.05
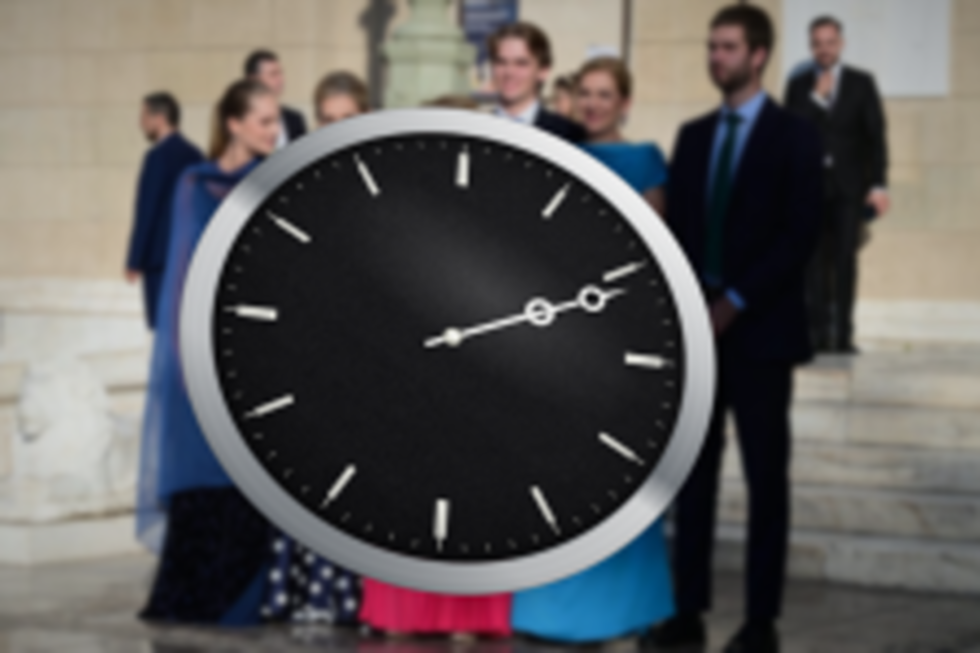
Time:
2.11
